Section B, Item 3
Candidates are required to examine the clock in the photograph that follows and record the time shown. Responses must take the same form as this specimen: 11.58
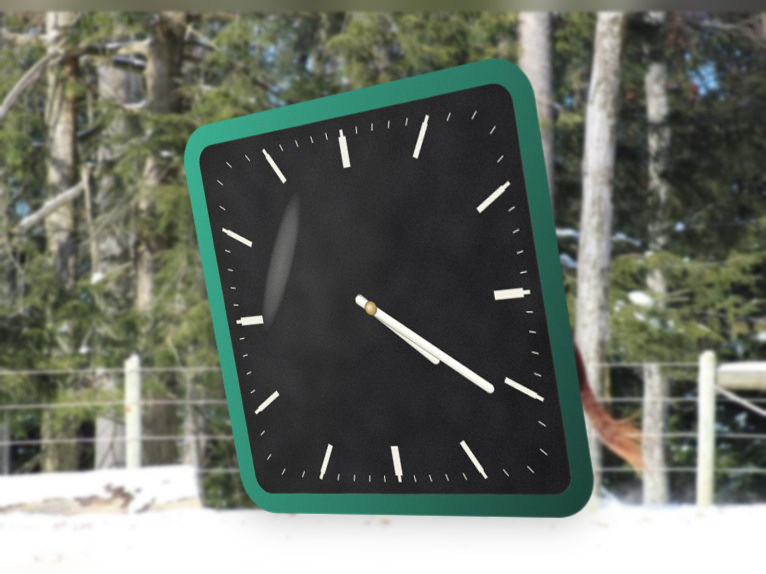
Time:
4.21
